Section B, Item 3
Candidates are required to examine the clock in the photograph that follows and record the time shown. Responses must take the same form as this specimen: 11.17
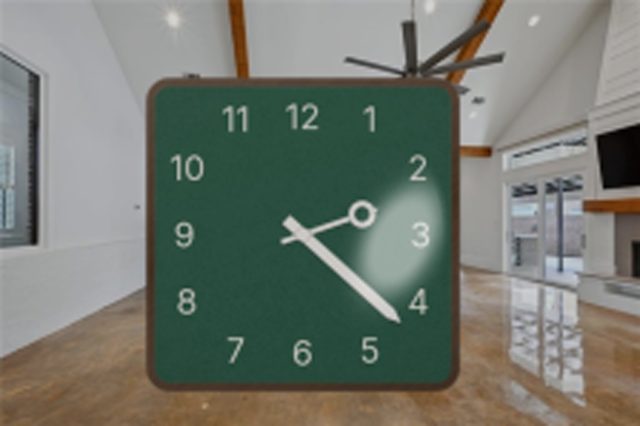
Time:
2.22
